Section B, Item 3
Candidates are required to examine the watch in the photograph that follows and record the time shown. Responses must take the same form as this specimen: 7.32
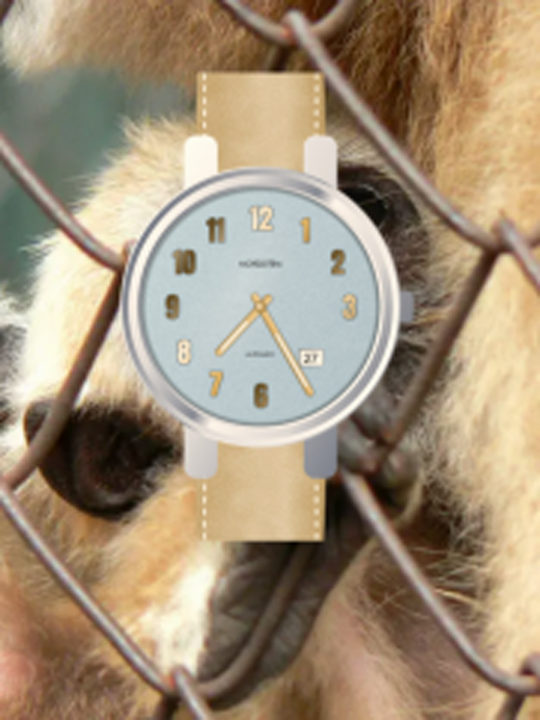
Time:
7.25
